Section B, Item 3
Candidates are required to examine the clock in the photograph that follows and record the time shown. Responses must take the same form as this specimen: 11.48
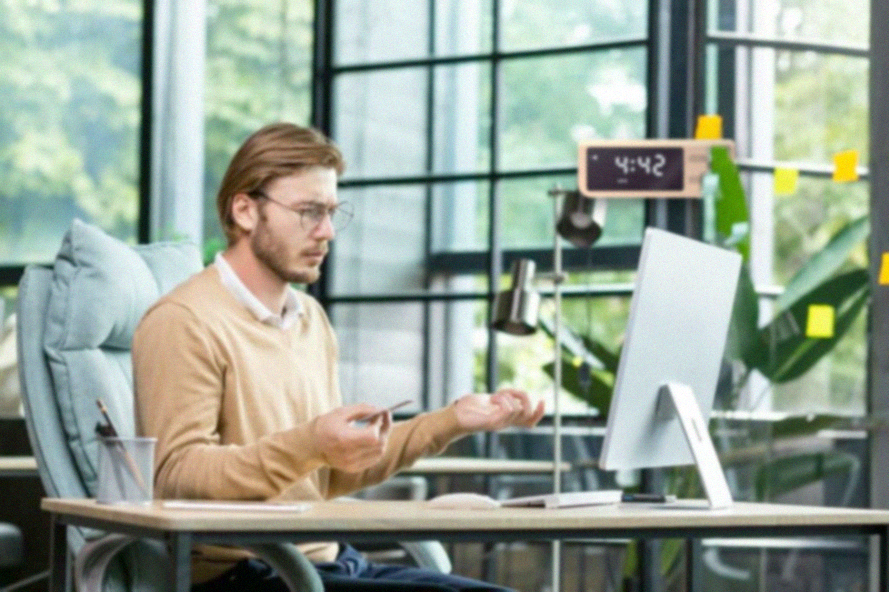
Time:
4.42
